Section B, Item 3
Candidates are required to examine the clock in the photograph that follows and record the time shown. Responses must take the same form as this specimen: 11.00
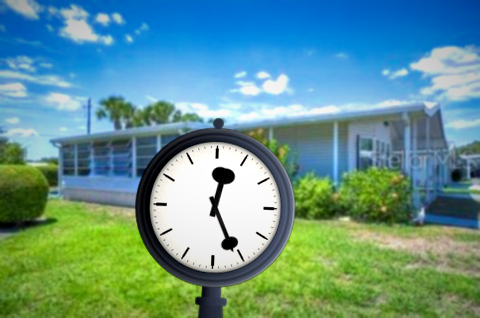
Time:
12.26
